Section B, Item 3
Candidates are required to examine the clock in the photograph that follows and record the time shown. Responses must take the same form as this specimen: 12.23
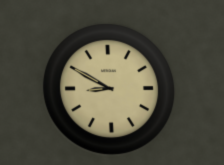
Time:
8.50
